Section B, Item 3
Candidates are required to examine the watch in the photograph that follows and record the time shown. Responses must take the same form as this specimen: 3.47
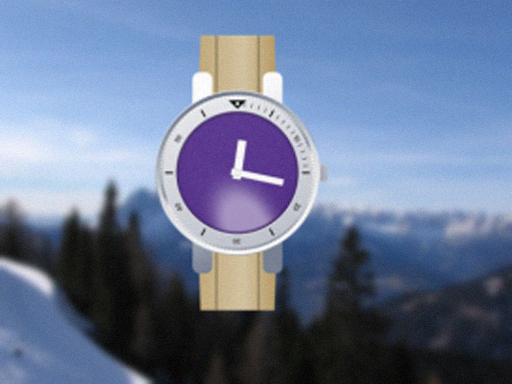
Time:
12.17
